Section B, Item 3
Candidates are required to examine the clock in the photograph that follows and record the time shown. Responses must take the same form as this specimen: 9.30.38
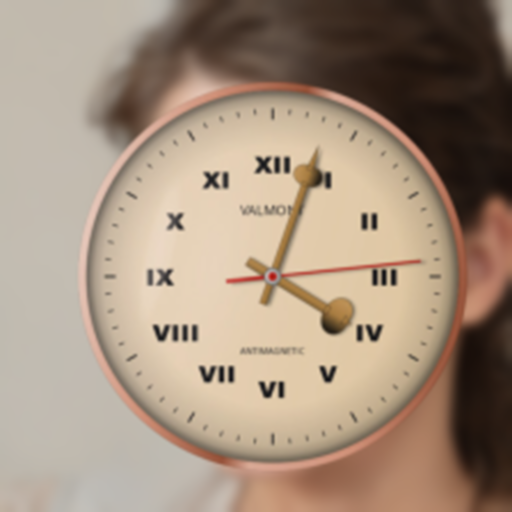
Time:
4.03.14
